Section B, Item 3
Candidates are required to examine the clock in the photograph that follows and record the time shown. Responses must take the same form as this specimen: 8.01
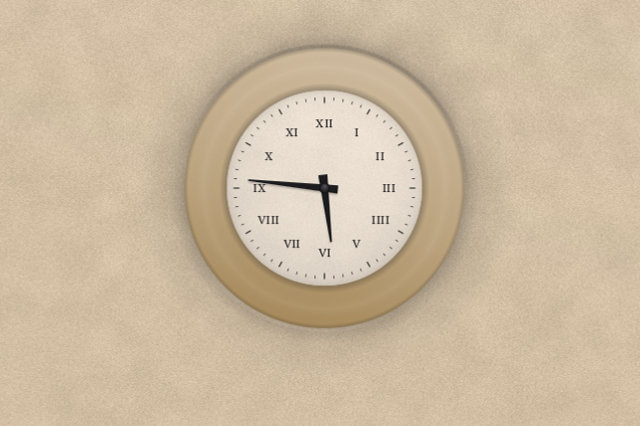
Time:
5.46
